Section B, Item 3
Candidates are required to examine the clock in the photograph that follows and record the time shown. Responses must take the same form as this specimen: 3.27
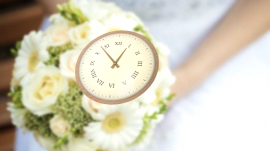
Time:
12.53
